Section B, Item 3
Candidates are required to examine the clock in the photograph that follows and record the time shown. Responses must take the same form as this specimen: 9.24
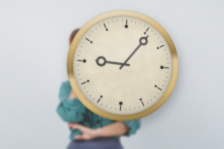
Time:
9.06
